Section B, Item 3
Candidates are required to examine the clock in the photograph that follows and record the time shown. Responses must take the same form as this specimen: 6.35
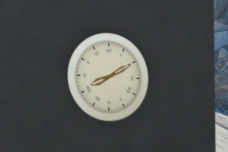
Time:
8.10
